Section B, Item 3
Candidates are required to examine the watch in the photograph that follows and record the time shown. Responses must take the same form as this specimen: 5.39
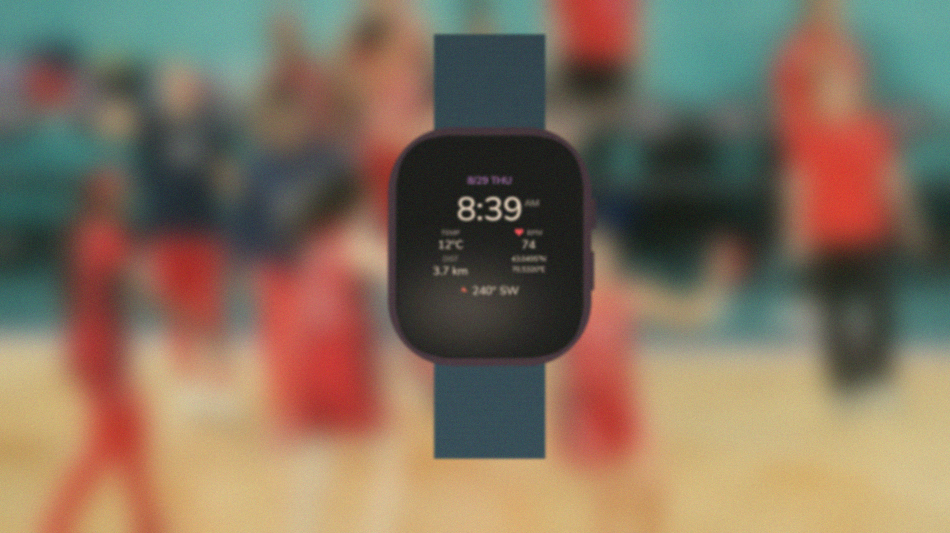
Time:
8.39
